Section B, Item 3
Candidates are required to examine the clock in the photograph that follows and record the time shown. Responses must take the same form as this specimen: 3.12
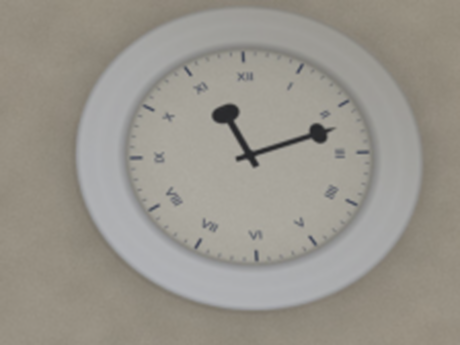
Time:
11.12
